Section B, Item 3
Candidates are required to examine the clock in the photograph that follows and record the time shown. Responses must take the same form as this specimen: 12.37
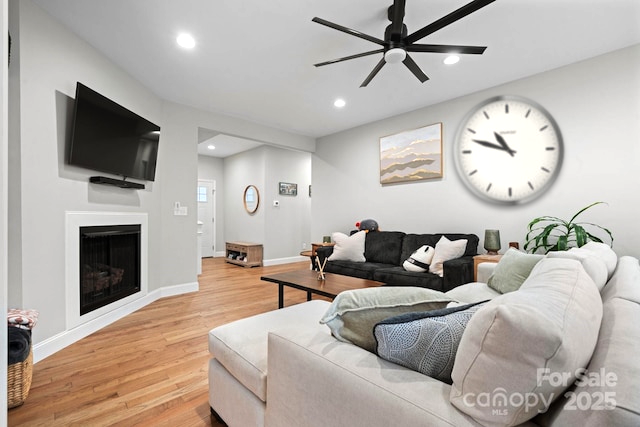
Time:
10.48
